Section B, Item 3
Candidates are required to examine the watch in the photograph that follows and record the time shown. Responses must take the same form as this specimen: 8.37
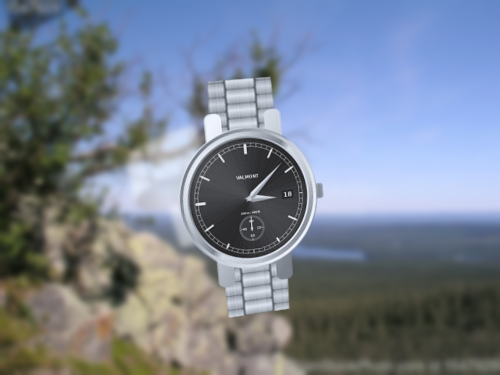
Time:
3.08
